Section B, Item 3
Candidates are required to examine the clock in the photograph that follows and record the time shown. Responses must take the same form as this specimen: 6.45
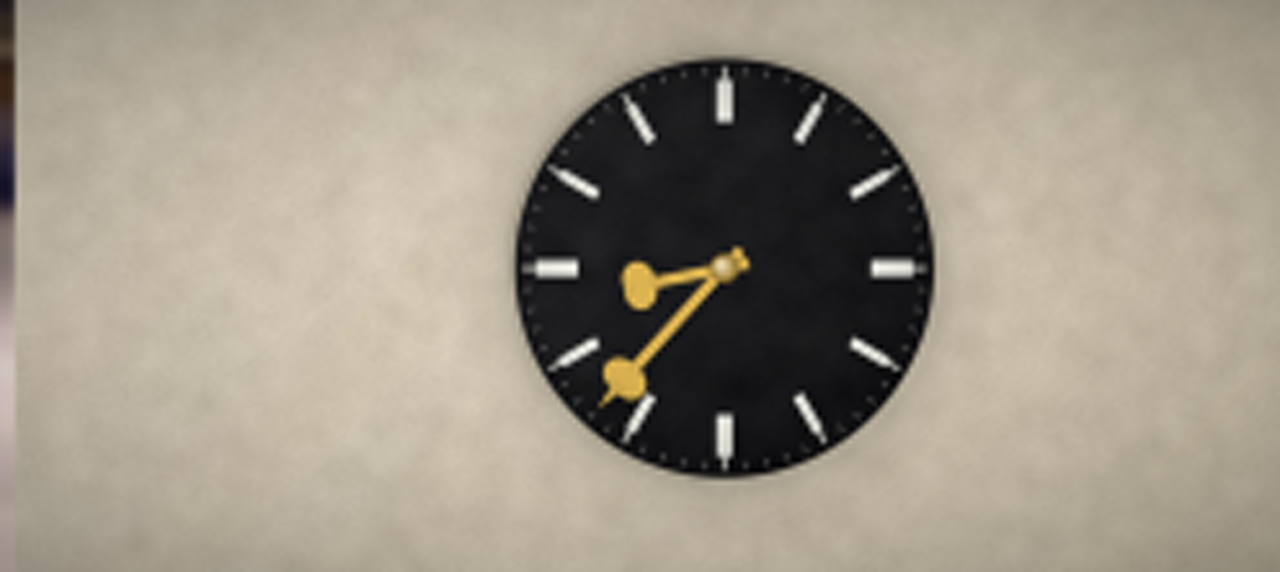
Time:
8.37
